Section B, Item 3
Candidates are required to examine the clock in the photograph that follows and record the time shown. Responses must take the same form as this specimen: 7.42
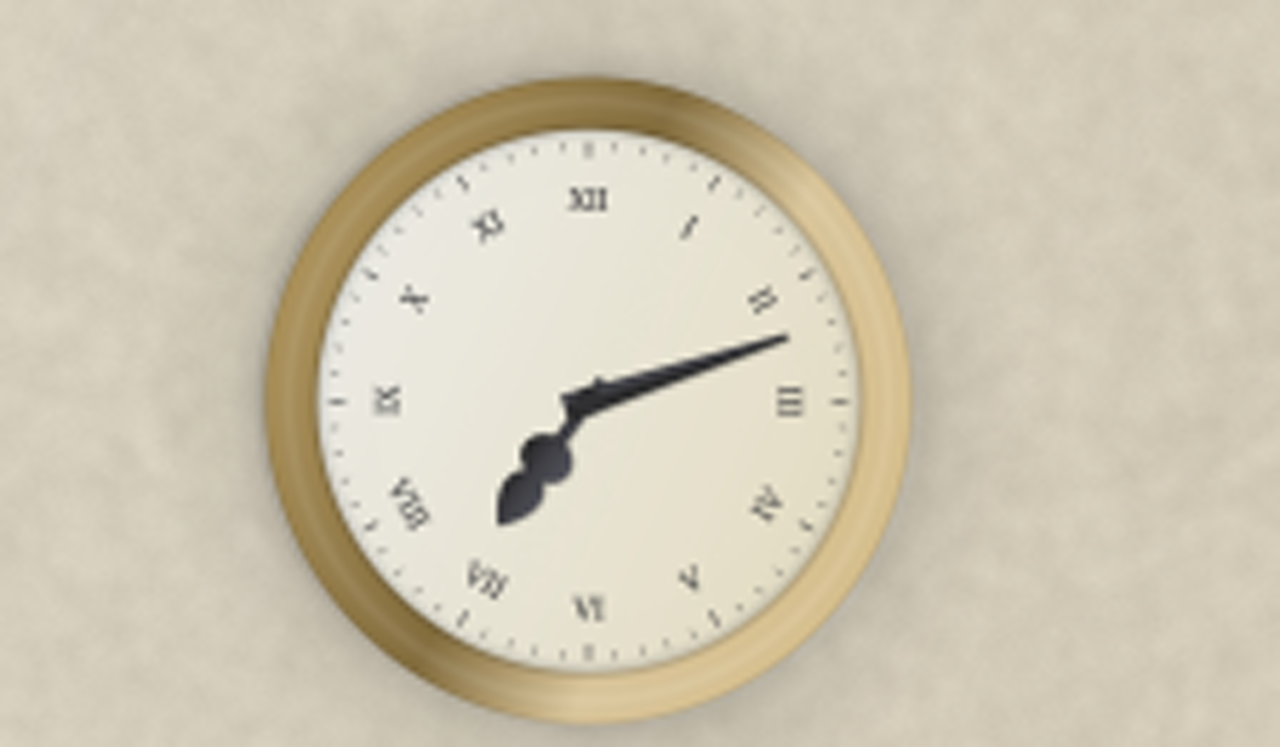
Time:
7.12
